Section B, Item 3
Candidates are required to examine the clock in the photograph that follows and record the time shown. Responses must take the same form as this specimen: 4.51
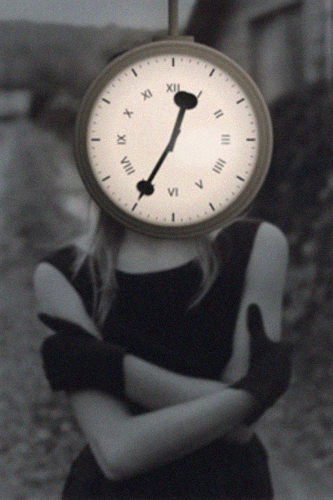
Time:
12.35
